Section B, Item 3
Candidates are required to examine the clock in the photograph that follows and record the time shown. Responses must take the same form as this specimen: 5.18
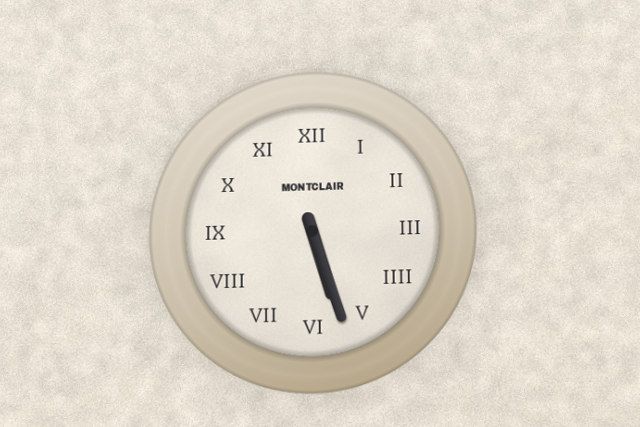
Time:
5.27
